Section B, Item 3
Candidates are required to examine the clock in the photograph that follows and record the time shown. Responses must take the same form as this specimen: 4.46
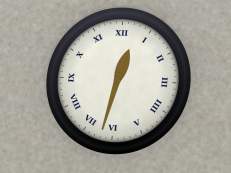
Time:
12.32
